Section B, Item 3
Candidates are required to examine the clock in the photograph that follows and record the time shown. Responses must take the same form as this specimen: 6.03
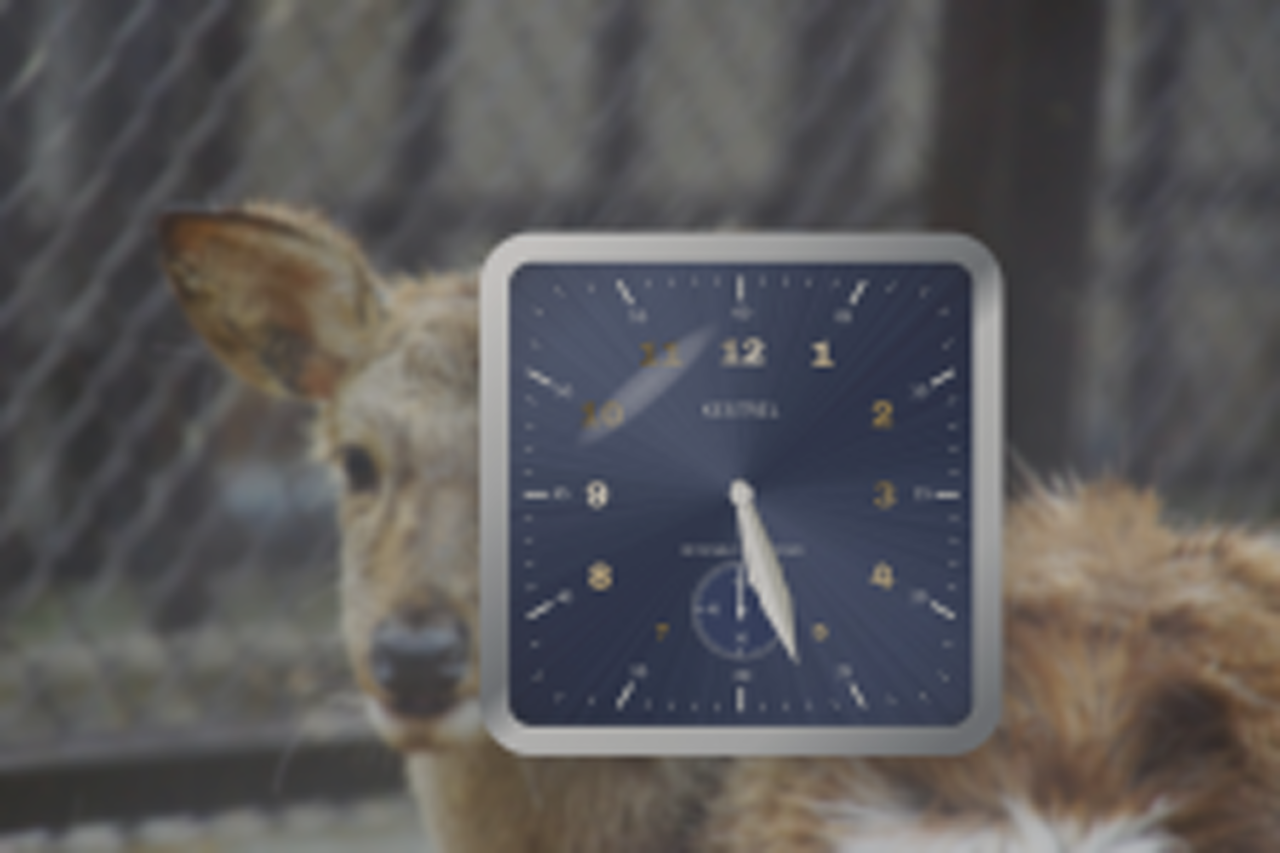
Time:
5.27
